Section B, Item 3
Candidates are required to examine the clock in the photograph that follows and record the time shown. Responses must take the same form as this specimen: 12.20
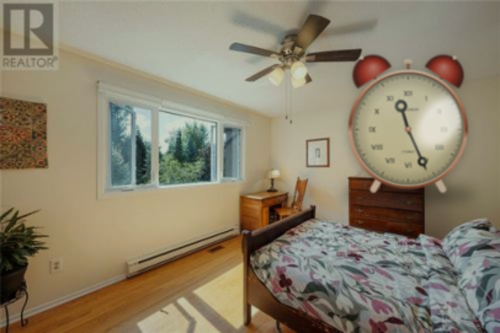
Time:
11.26
